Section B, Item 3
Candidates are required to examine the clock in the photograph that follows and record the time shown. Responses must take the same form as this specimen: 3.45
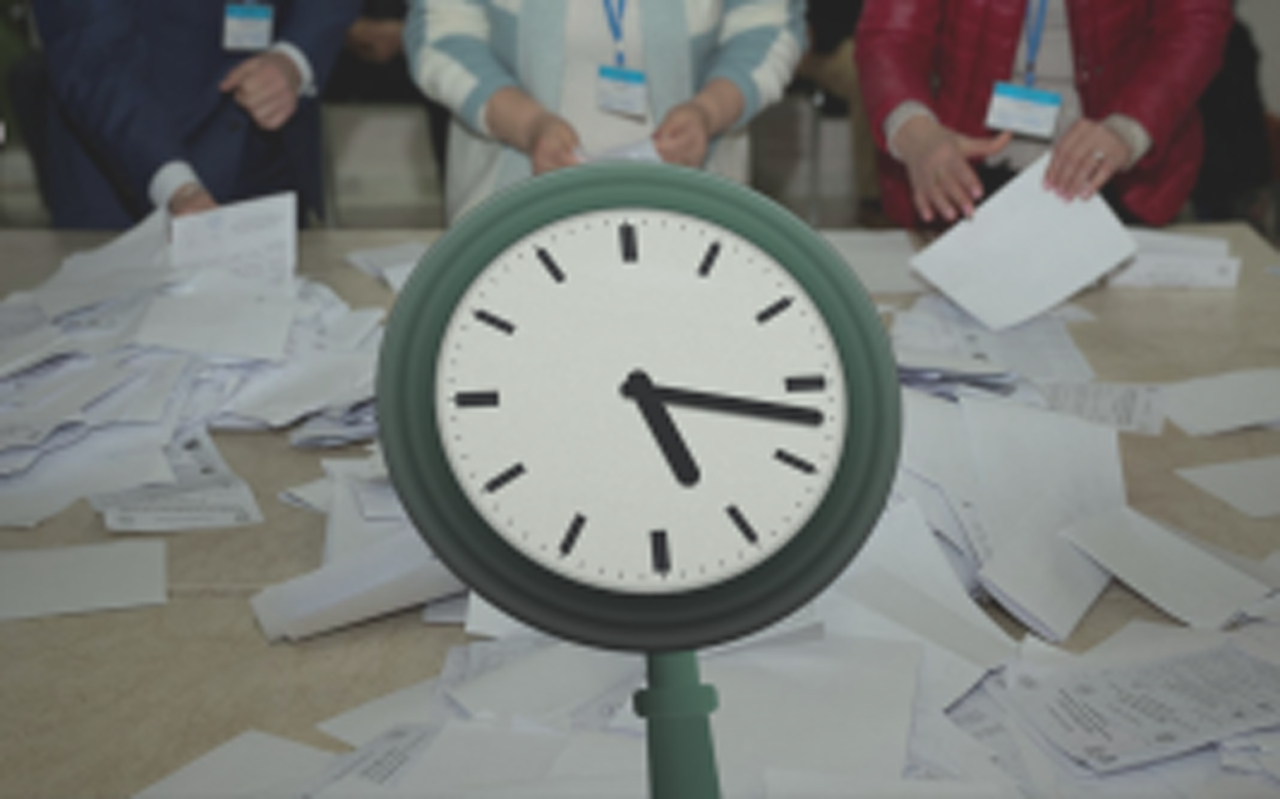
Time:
5.17
